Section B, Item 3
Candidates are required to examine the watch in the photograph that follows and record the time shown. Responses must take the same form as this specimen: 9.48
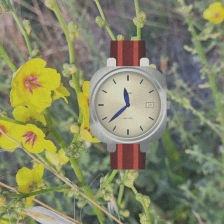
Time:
11.38
